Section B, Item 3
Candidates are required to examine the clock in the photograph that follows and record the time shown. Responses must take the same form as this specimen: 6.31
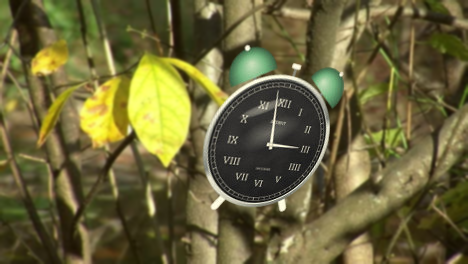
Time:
2.58
